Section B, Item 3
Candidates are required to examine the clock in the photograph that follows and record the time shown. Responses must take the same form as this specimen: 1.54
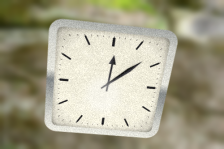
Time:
12.08
